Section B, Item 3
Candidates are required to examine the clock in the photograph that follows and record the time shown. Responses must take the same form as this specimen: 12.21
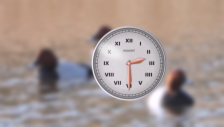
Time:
2.30
